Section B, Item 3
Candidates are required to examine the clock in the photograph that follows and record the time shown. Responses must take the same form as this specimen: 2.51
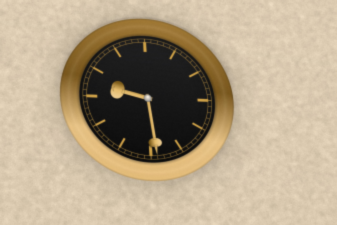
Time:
9.29
